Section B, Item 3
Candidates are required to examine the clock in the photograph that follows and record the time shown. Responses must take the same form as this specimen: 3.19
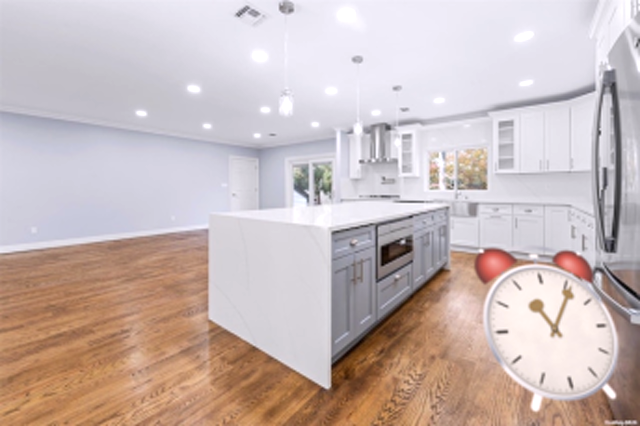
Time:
11.06
